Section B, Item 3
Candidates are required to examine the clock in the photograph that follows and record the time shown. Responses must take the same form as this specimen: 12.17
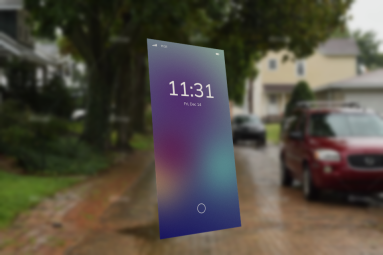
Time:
11.31
